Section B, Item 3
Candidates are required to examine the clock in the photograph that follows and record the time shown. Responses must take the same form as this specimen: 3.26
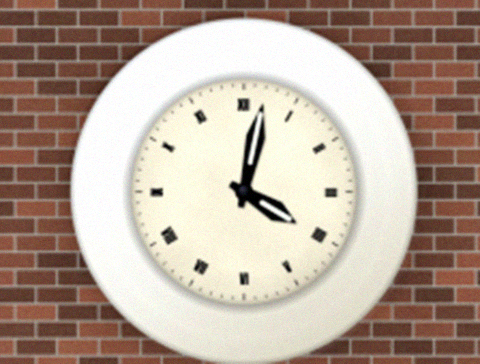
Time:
4.02
